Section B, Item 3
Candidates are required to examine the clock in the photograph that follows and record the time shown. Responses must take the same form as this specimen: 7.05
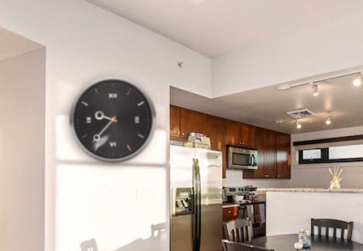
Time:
9.37
